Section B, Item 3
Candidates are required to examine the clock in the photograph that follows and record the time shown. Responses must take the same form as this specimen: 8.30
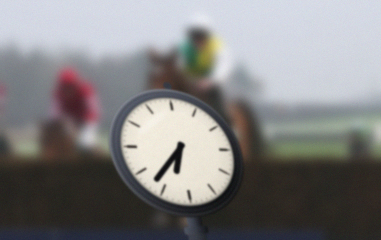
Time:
6.37
